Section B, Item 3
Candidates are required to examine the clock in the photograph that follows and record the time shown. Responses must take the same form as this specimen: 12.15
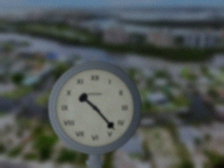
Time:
10.23
